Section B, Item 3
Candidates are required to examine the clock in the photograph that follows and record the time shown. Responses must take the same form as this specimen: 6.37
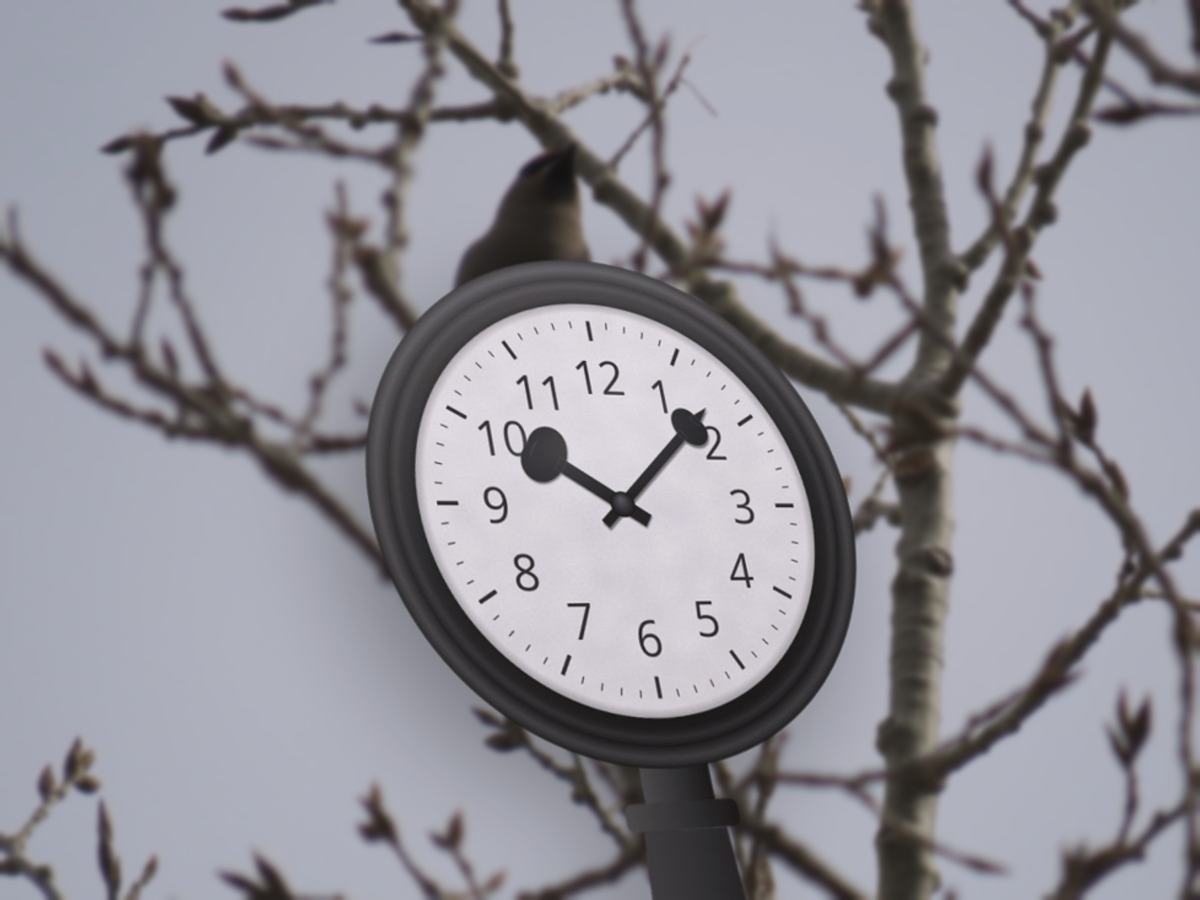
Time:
10.08
